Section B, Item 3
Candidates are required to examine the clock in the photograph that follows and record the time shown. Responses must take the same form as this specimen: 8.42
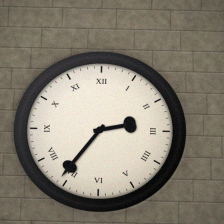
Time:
2.36
